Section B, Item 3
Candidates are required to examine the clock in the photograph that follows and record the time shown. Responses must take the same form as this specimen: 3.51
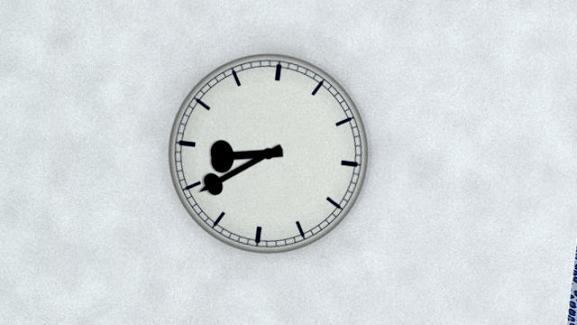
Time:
8.39
